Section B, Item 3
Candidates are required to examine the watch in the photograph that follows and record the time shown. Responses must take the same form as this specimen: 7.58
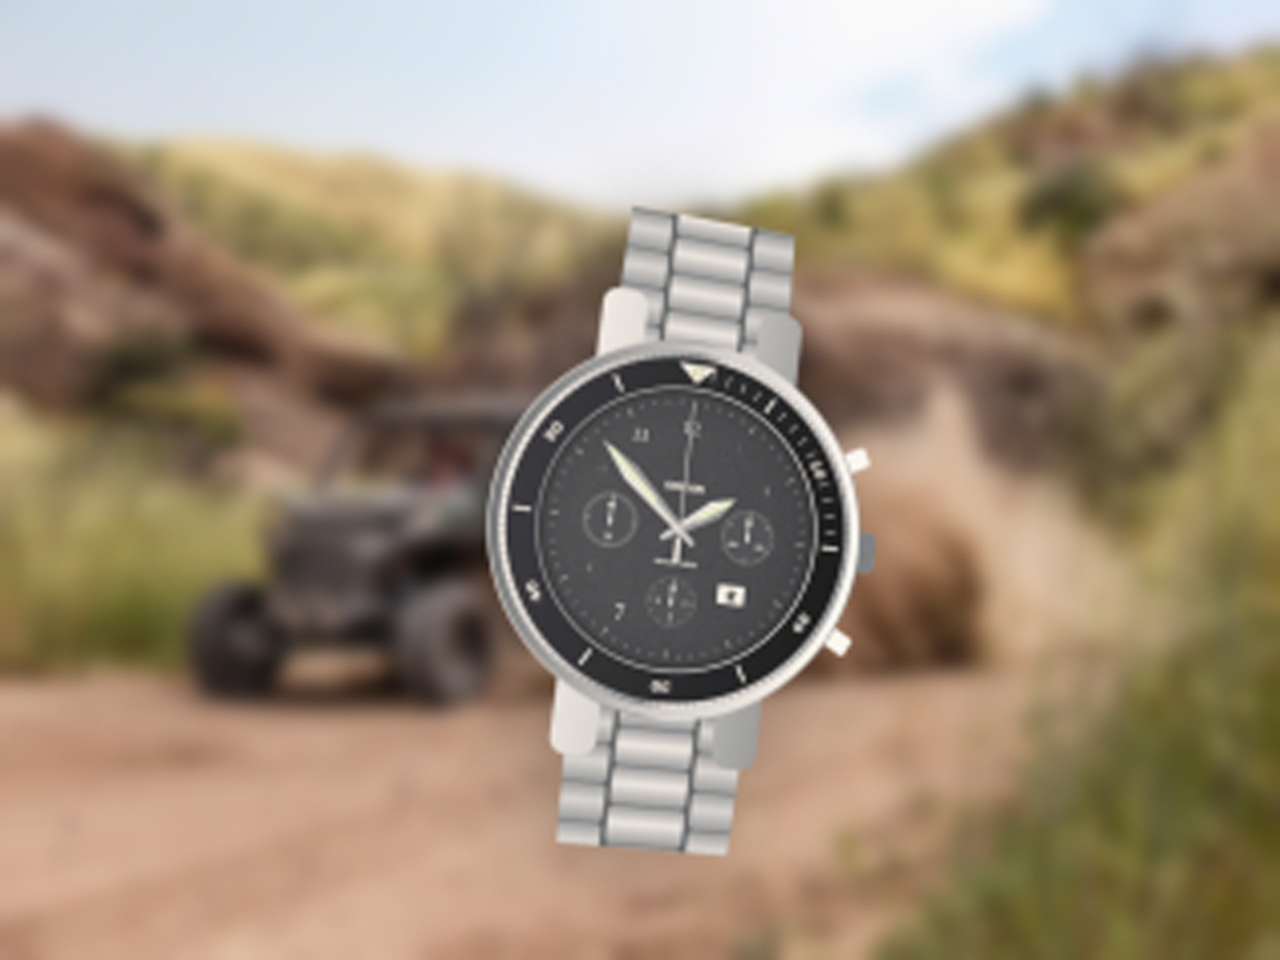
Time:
1.52
